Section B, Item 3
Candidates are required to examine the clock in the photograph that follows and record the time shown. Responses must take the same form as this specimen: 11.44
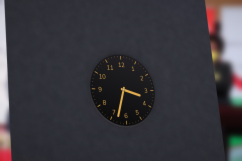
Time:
3.33
